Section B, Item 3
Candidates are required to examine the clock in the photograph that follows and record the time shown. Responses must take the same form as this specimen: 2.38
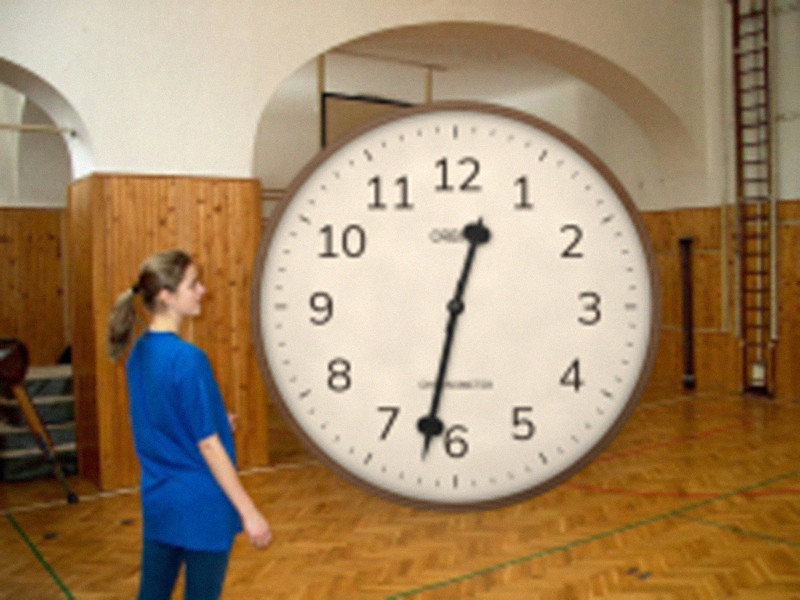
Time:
12.32
